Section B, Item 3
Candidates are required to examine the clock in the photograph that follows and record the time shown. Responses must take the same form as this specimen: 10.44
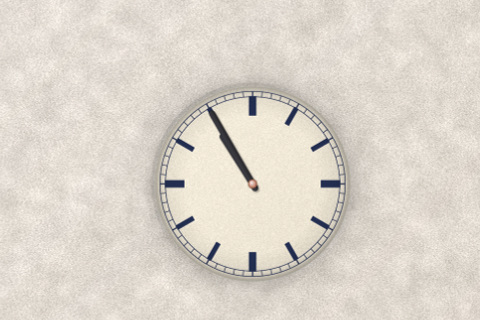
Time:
10.55
